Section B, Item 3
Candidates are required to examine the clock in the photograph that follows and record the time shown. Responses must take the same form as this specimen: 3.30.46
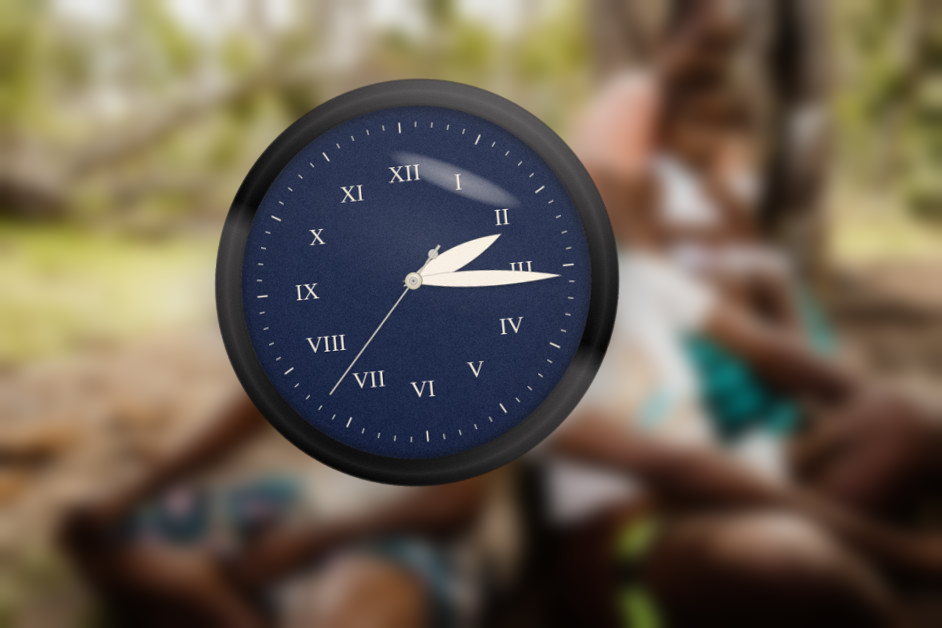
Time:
2.15.37
